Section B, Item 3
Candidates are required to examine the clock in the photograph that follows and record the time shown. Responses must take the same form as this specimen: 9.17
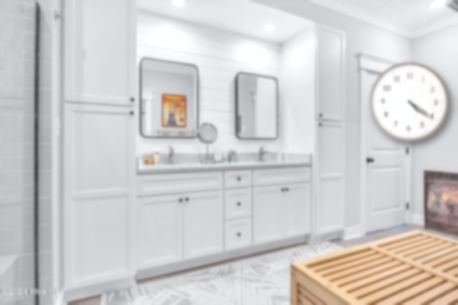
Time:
4.21
